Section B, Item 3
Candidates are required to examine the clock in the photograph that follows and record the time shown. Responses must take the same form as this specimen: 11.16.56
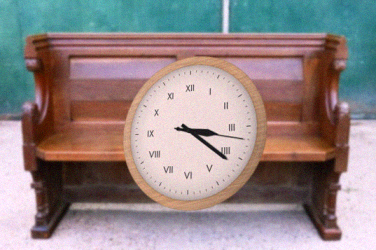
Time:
3.21.17
